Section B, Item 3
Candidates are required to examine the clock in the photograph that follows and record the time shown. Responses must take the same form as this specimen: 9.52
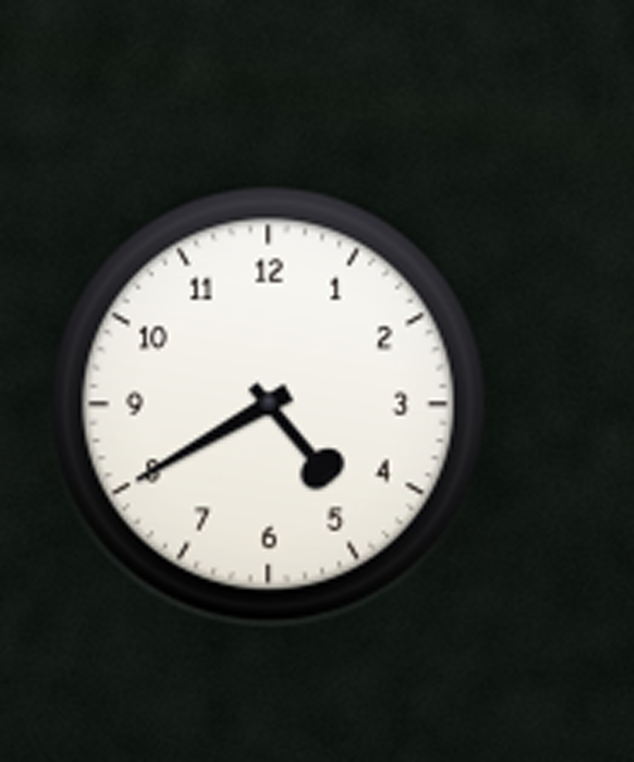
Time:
4.40
